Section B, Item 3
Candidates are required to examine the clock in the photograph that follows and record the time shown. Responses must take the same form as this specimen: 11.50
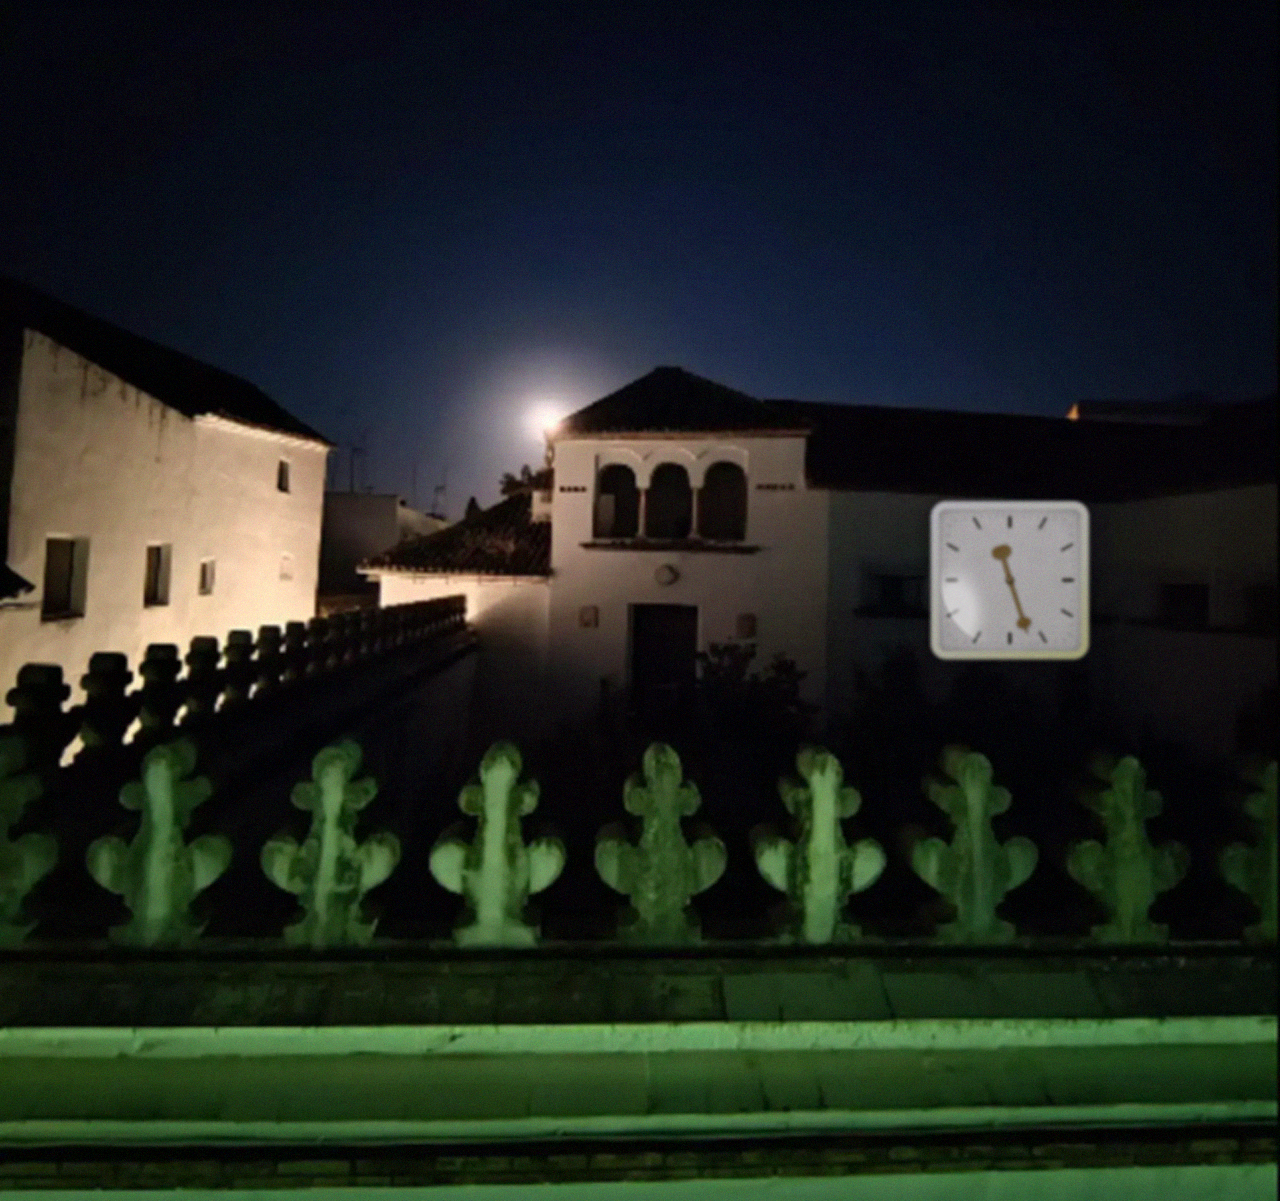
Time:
11.27
